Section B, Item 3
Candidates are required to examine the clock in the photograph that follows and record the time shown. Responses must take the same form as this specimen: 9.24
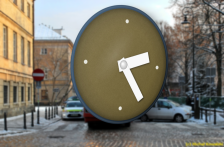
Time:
2.24
